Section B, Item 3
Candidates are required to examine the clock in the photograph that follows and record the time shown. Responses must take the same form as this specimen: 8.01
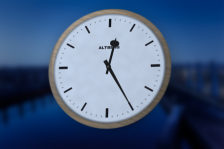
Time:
12.25
